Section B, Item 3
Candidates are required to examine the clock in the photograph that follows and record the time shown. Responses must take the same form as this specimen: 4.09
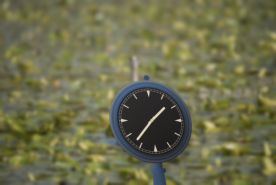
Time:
1.37
